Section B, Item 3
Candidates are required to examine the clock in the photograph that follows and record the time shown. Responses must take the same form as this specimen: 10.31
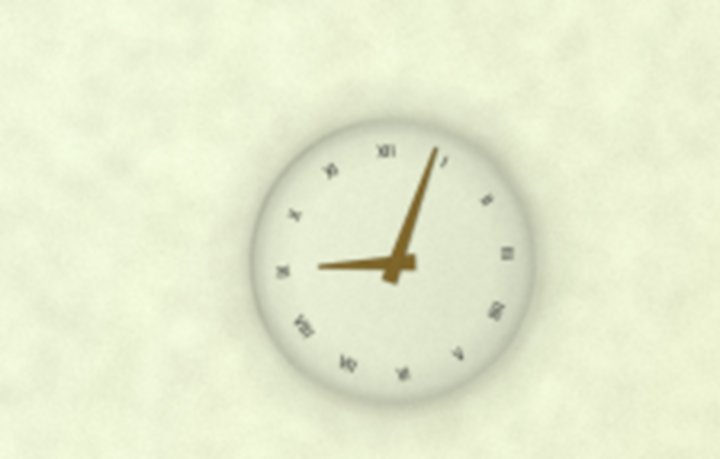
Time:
9.04
